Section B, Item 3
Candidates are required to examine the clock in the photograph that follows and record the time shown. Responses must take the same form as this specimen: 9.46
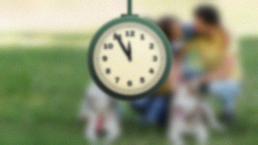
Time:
11.55
